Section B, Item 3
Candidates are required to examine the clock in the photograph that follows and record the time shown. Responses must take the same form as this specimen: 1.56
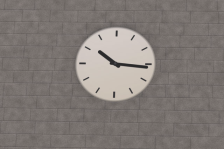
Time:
10.16
